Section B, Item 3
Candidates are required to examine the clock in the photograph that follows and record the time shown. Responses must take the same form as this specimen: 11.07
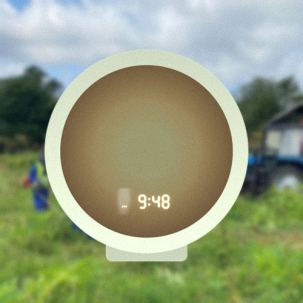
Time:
9.48
